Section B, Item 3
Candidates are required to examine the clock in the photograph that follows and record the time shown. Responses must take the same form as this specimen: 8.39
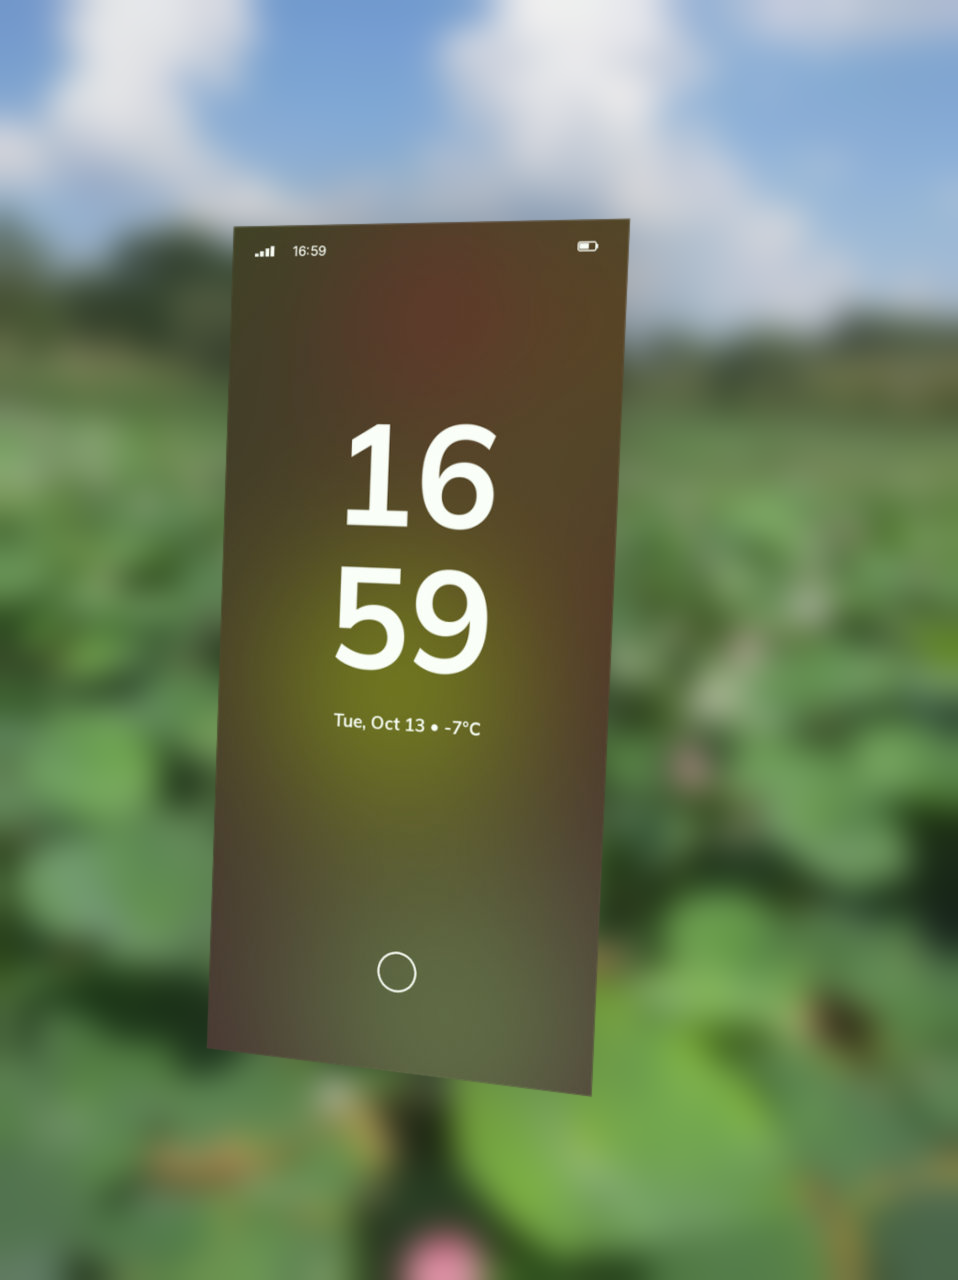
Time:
16.59
